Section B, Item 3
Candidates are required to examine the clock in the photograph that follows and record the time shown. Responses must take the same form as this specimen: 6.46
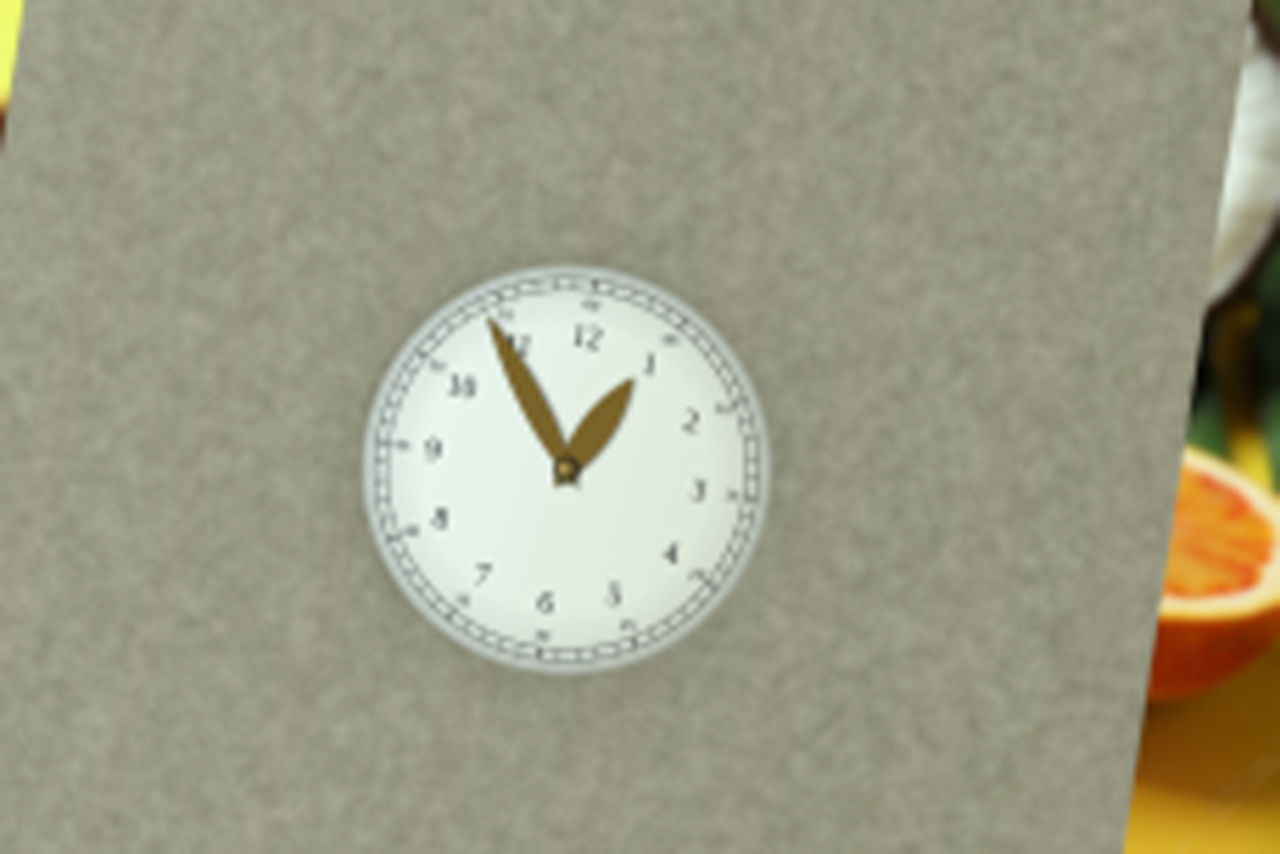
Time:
12.54
